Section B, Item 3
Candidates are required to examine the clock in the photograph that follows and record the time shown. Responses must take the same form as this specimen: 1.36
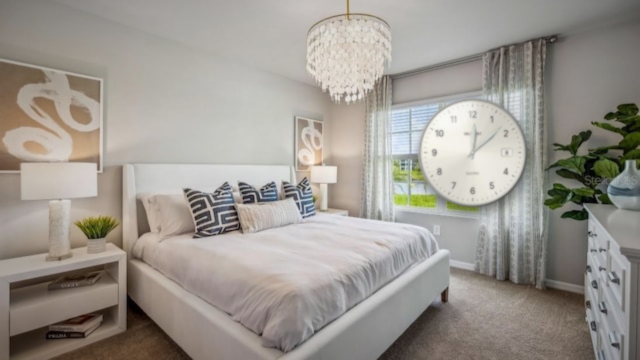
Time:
12.08
